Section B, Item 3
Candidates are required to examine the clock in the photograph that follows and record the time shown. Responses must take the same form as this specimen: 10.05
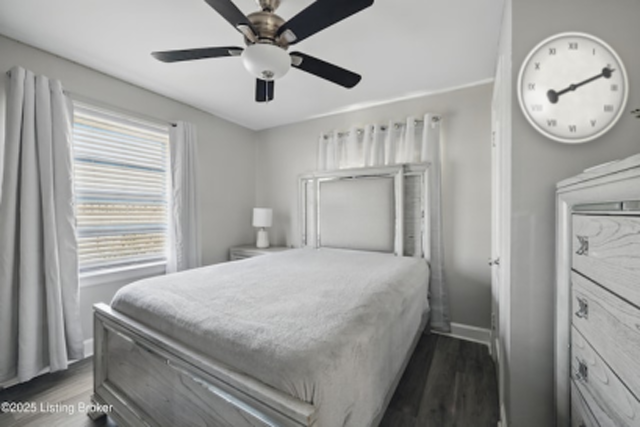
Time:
8.11
